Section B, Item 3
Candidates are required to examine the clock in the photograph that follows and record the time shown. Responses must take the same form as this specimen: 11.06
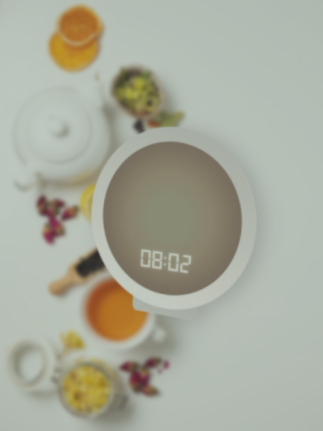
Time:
8.02
